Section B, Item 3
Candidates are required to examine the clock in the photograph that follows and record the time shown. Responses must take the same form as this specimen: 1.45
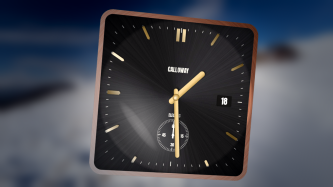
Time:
1.29
